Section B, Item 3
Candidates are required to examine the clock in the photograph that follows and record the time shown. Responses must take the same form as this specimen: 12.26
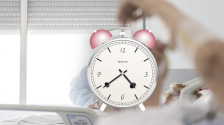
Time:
4.39
